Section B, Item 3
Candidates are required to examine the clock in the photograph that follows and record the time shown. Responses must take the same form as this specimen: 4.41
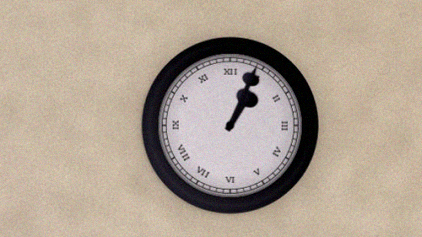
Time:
1.04
